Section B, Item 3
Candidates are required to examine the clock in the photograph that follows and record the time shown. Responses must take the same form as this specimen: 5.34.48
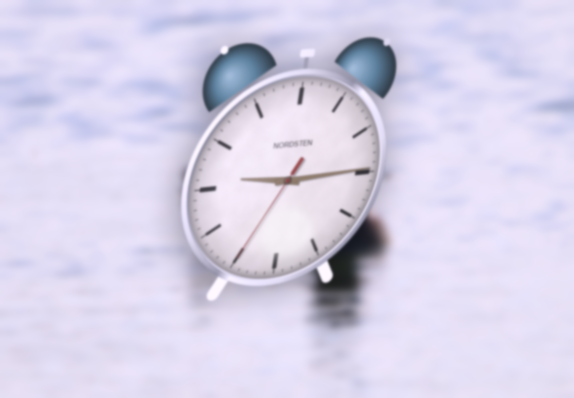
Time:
9.14.35
